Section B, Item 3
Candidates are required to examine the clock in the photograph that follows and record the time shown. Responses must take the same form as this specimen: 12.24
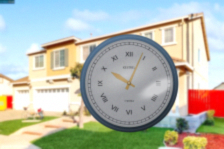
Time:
10.04
